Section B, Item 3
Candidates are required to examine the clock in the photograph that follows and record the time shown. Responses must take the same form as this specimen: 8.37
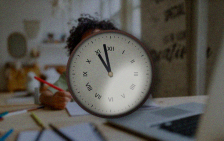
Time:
10.58
